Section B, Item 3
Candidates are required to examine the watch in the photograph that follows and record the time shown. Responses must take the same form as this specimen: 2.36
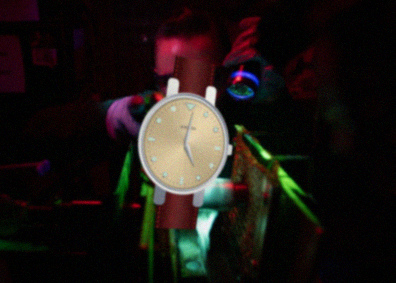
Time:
5.01
